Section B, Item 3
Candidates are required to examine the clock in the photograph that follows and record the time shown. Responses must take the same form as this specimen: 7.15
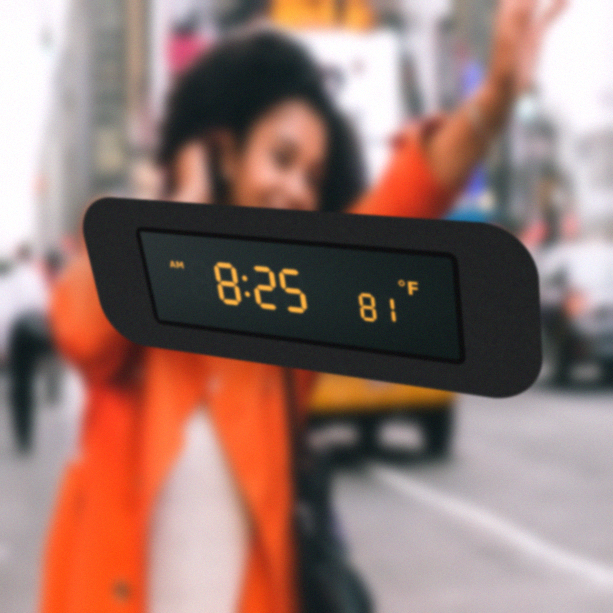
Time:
8.25
